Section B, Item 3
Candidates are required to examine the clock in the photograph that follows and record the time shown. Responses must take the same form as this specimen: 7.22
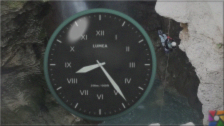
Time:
8.24
